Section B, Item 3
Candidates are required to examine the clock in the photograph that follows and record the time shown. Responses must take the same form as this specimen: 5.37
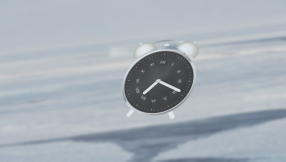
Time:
7.19
